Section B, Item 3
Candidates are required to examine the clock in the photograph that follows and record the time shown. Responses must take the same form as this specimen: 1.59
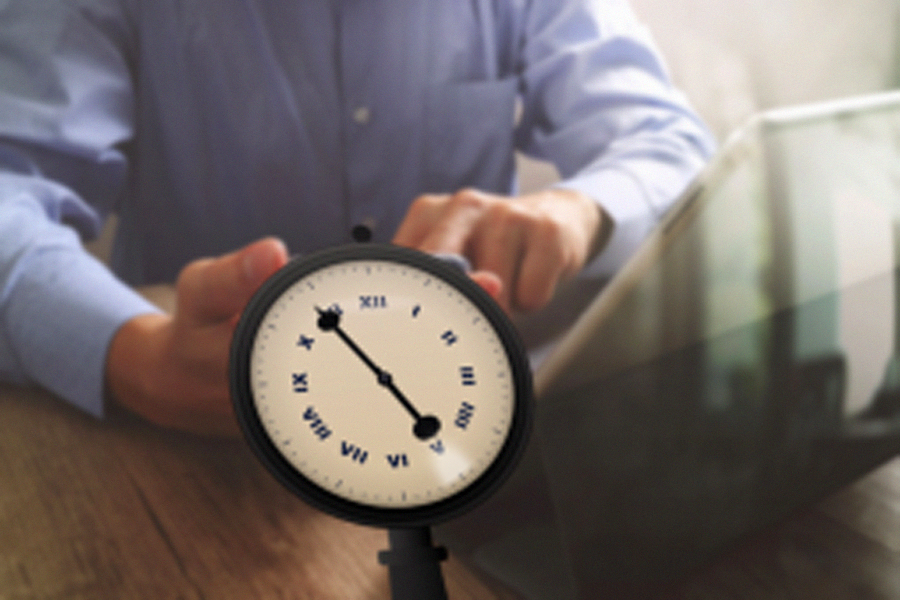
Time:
4.54
